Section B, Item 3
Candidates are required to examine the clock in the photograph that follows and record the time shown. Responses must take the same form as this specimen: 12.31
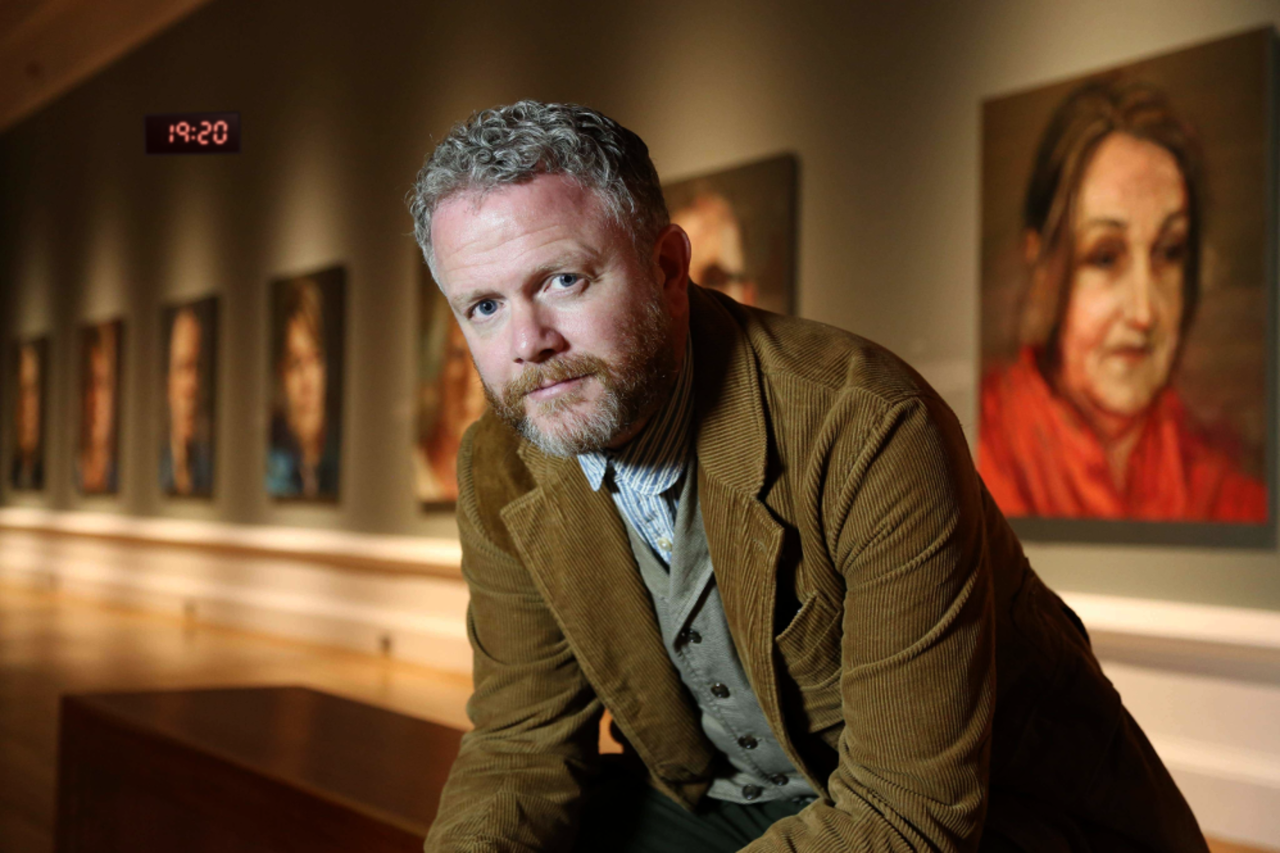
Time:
19.20
